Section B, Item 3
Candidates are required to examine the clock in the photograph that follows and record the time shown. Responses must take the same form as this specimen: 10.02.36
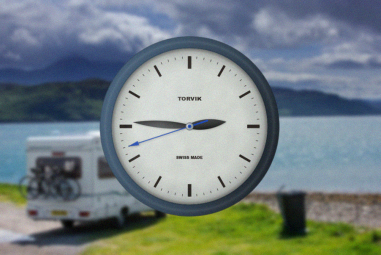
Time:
2.45.42
